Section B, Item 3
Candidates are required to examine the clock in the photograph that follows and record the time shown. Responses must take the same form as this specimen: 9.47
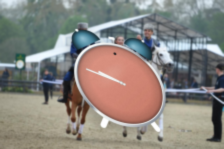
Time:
9.48
